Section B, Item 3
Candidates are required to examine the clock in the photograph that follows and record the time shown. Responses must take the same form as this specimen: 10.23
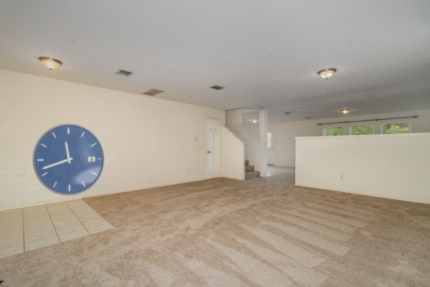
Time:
11.42
